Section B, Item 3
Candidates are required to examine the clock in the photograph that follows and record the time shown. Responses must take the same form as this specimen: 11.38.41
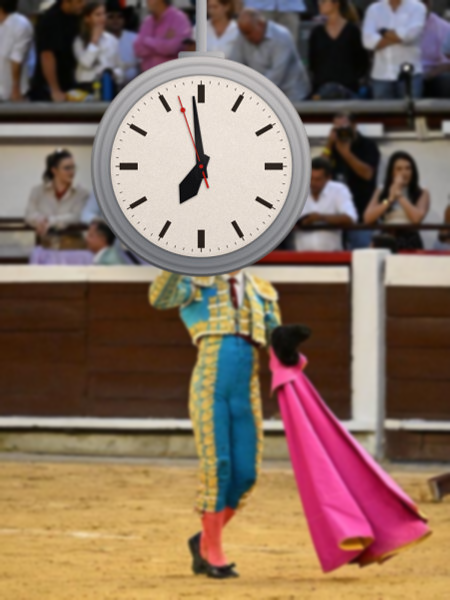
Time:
6.58.57
